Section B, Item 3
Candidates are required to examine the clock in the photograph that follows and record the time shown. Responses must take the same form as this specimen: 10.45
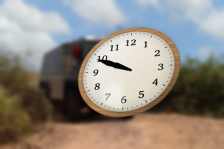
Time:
9.49
